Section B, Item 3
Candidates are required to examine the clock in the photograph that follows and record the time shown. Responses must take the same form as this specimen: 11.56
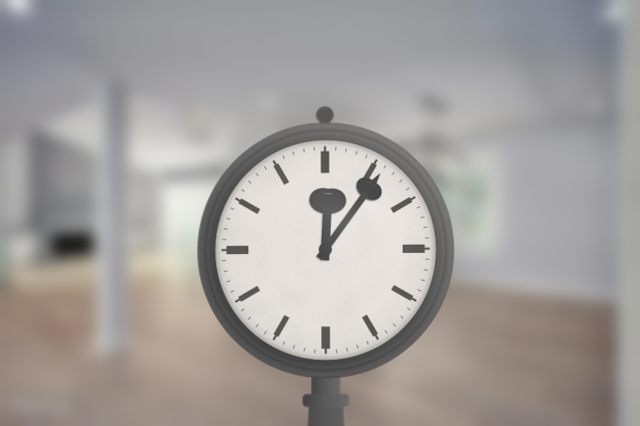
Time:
12.06
